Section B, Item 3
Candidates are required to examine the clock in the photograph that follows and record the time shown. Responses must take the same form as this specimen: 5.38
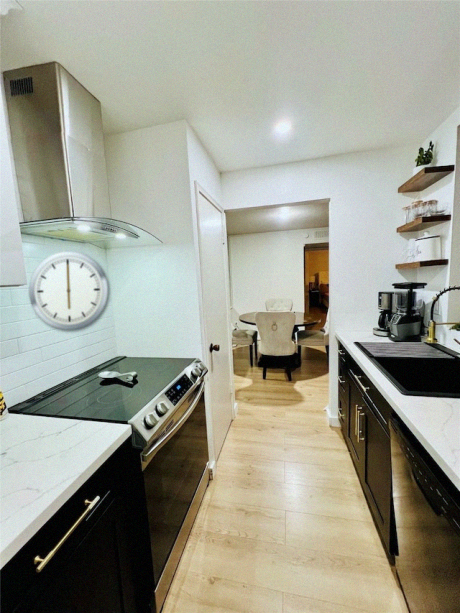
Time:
6.00
